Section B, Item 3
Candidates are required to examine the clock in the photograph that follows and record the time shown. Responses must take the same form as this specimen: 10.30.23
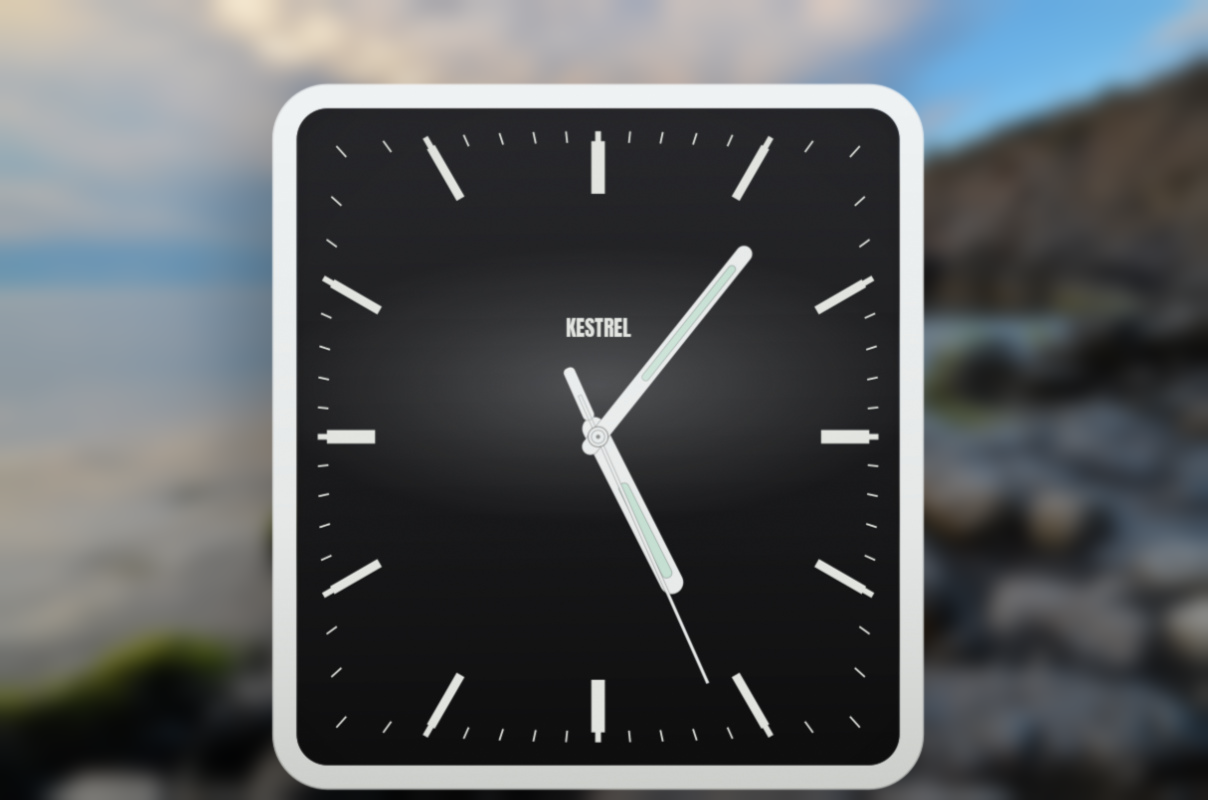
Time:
5.06.26
